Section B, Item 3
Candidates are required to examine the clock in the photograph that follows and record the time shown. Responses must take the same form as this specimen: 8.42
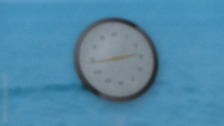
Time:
2.44
